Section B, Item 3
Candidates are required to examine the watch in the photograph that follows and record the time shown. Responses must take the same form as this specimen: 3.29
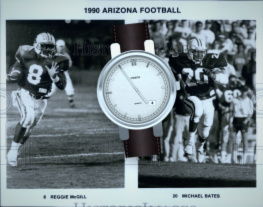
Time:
4.55
